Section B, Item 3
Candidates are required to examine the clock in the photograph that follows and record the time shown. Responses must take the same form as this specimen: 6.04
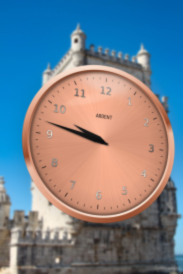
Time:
9.47
